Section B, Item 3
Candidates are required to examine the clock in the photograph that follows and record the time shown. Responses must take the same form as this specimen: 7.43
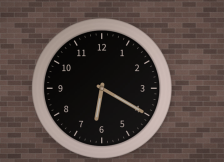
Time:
6.20
